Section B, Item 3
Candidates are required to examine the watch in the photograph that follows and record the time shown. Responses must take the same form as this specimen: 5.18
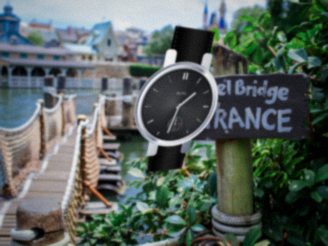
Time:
1.32
